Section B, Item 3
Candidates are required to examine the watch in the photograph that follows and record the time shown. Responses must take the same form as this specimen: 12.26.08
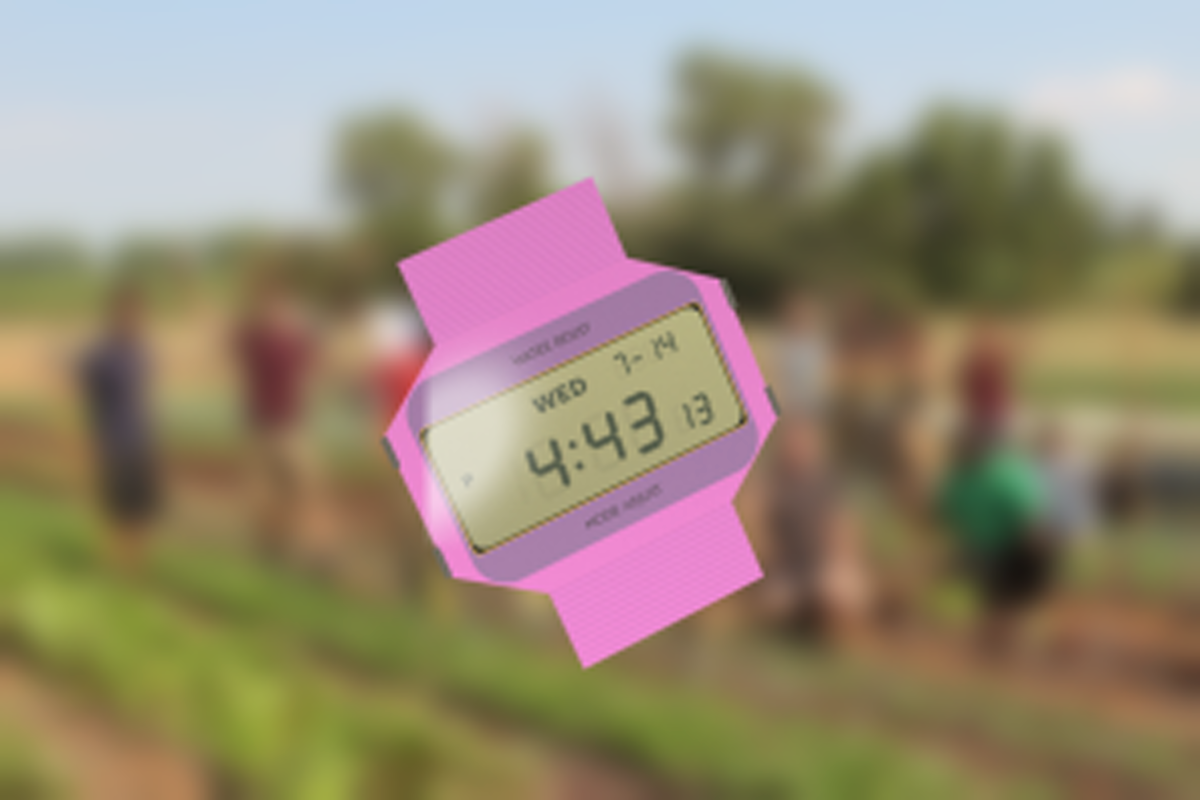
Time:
4.43.13
